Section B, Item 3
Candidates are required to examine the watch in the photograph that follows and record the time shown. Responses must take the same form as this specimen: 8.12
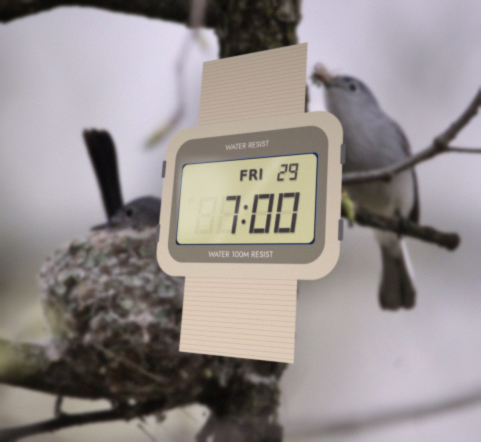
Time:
7.00
